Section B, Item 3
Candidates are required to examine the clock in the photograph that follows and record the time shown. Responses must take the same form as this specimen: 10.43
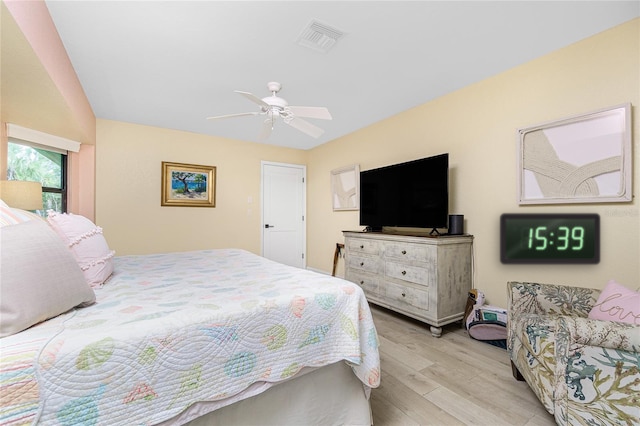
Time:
15.39
